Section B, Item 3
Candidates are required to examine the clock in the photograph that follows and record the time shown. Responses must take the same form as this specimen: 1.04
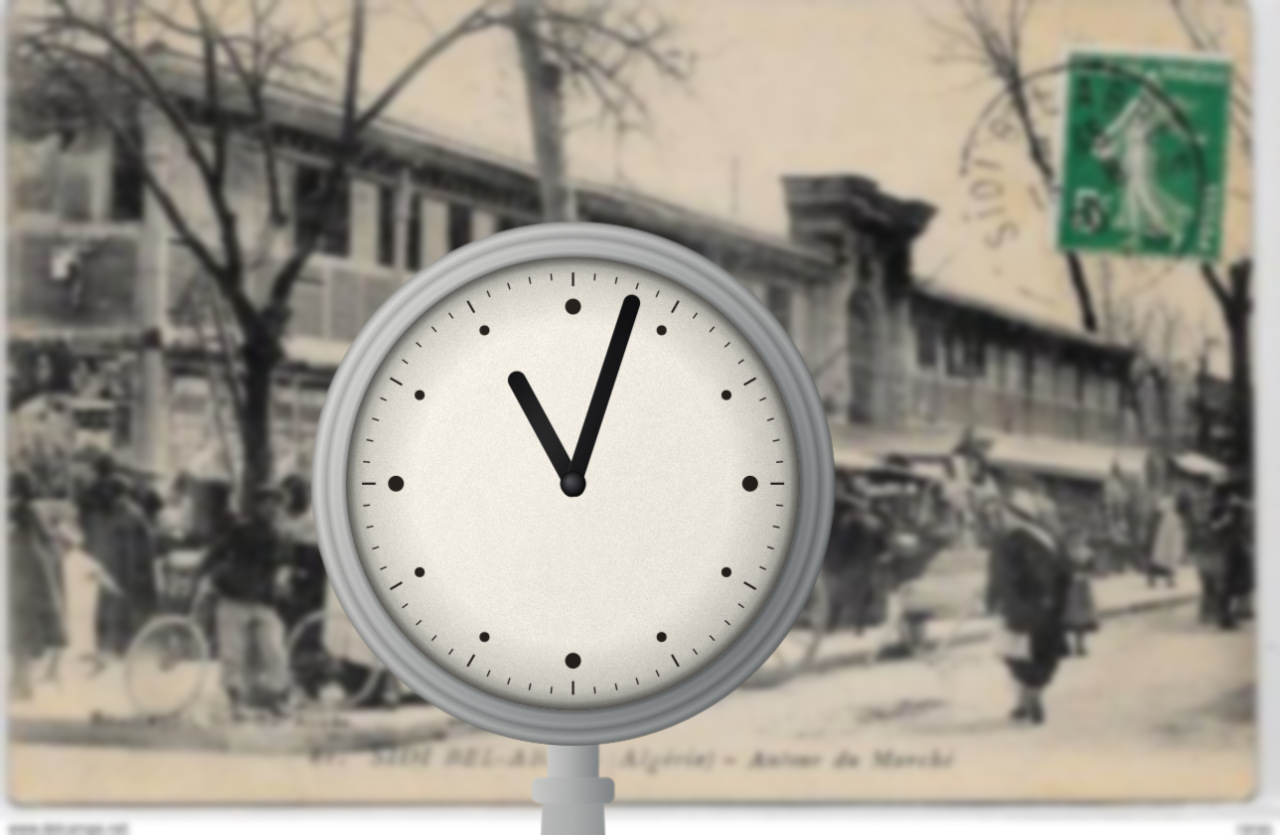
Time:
11.03
